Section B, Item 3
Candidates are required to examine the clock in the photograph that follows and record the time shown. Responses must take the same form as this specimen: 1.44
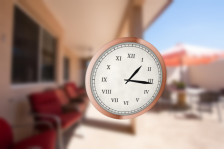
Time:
1.16
